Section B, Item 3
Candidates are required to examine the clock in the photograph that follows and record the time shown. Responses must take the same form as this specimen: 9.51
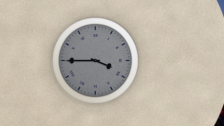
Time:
3.45
